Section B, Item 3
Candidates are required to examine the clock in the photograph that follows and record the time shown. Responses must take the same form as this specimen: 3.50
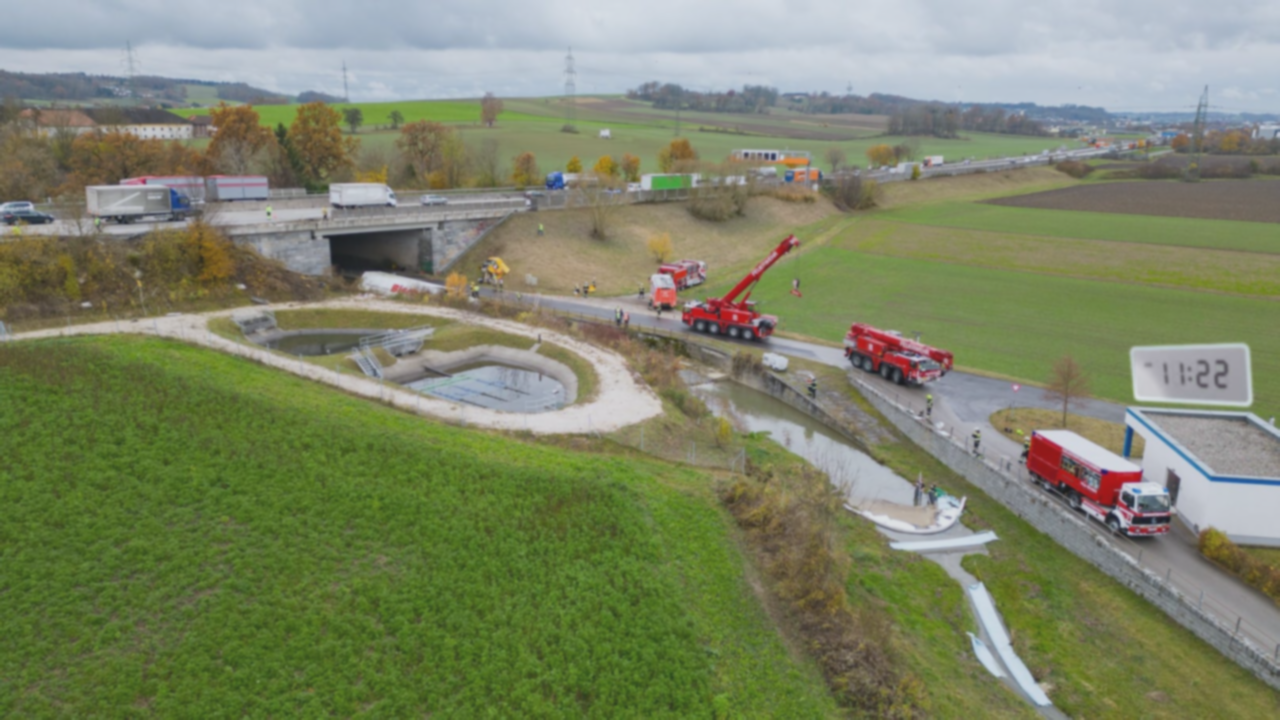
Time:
11.22
